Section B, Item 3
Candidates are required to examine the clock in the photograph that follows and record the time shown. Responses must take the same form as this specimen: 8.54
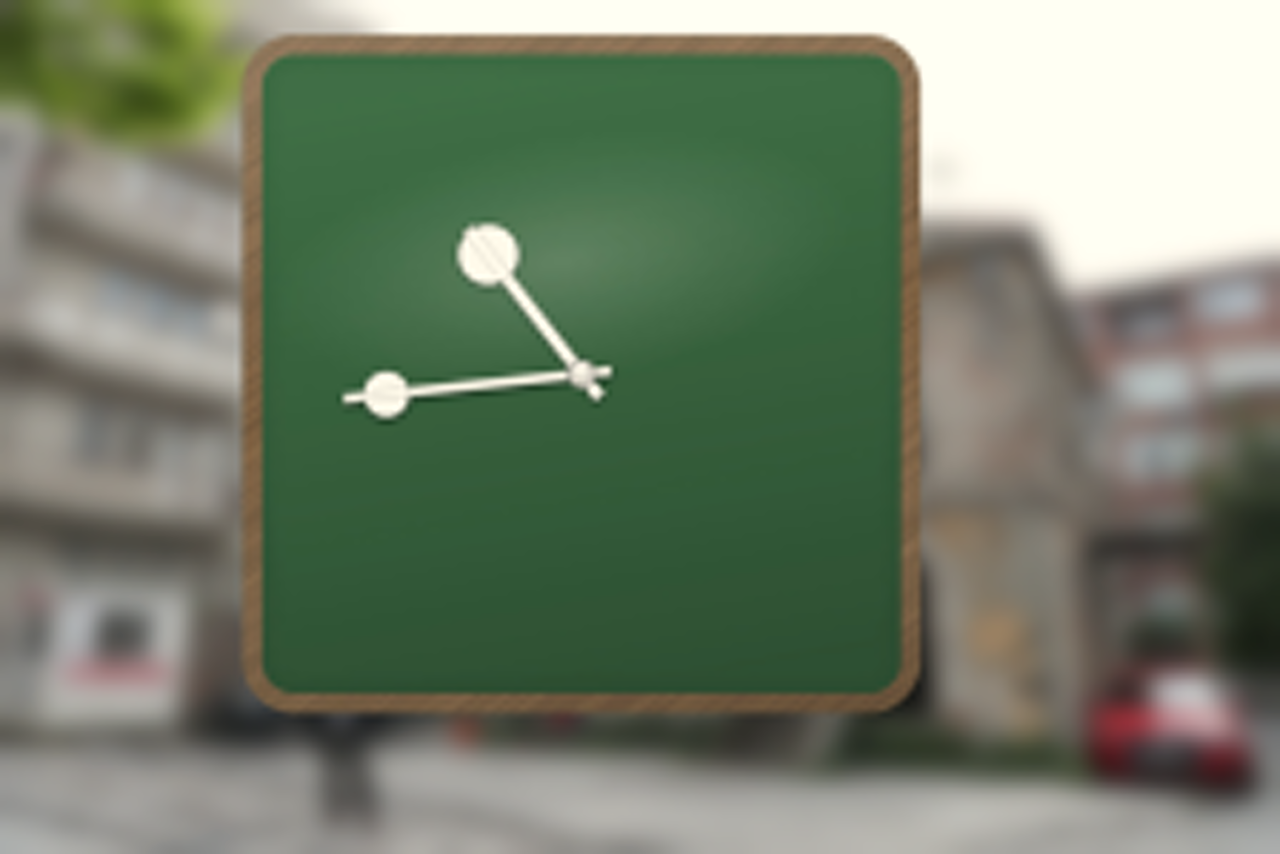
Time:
10.44
